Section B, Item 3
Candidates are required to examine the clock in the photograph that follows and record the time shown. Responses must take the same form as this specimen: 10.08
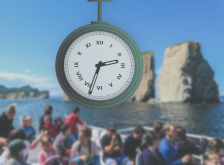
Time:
2.33
